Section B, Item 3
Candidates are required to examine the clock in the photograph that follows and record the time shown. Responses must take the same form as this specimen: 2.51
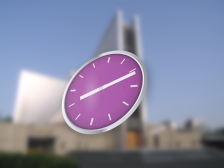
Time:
8.11
